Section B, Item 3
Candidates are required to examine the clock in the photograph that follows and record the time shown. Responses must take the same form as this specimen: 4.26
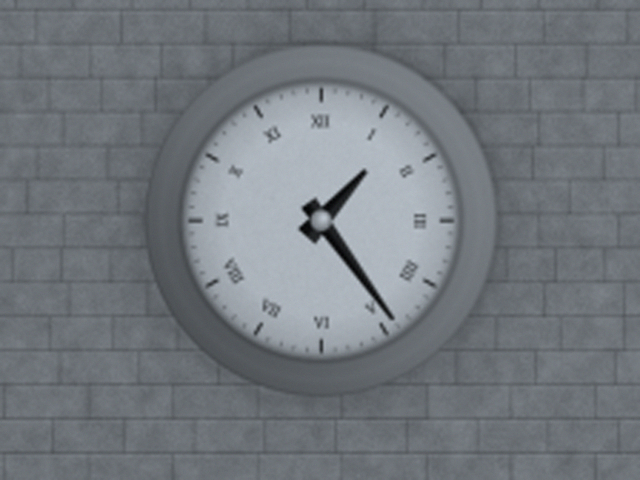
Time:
1.24
